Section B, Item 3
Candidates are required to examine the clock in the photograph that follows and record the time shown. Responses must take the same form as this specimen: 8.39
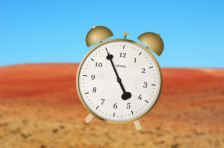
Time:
4.55
